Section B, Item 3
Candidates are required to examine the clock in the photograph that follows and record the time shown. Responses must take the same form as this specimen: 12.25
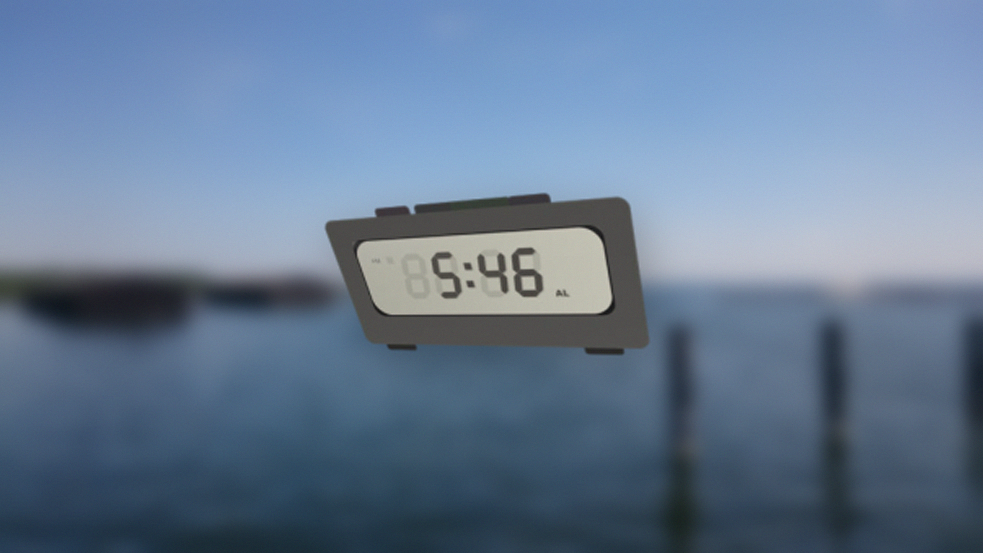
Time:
5.46
